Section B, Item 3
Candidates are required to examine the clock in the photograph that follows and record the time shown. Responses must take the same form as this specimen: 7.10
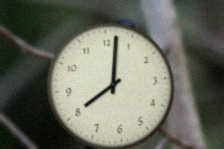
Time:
8.02
